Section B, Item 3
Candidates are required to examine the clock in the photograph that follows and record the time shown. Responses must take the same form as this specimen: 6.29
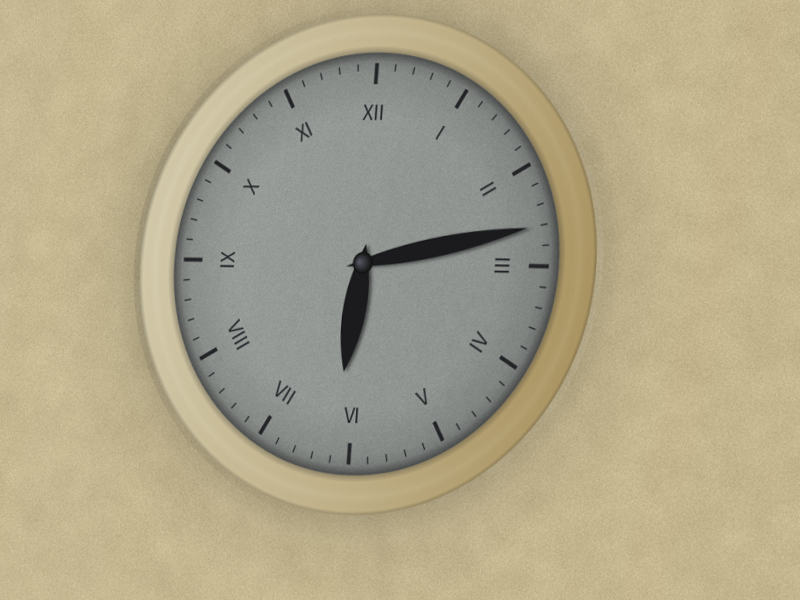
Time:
6.13
